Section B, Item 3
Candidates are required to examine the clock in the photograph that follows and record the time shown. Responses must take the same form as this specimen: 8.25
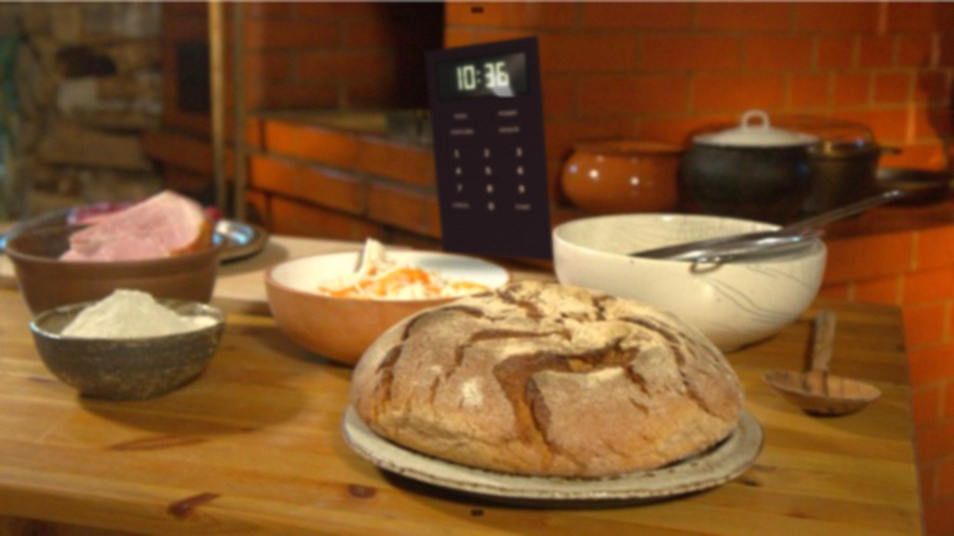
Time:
10.36
